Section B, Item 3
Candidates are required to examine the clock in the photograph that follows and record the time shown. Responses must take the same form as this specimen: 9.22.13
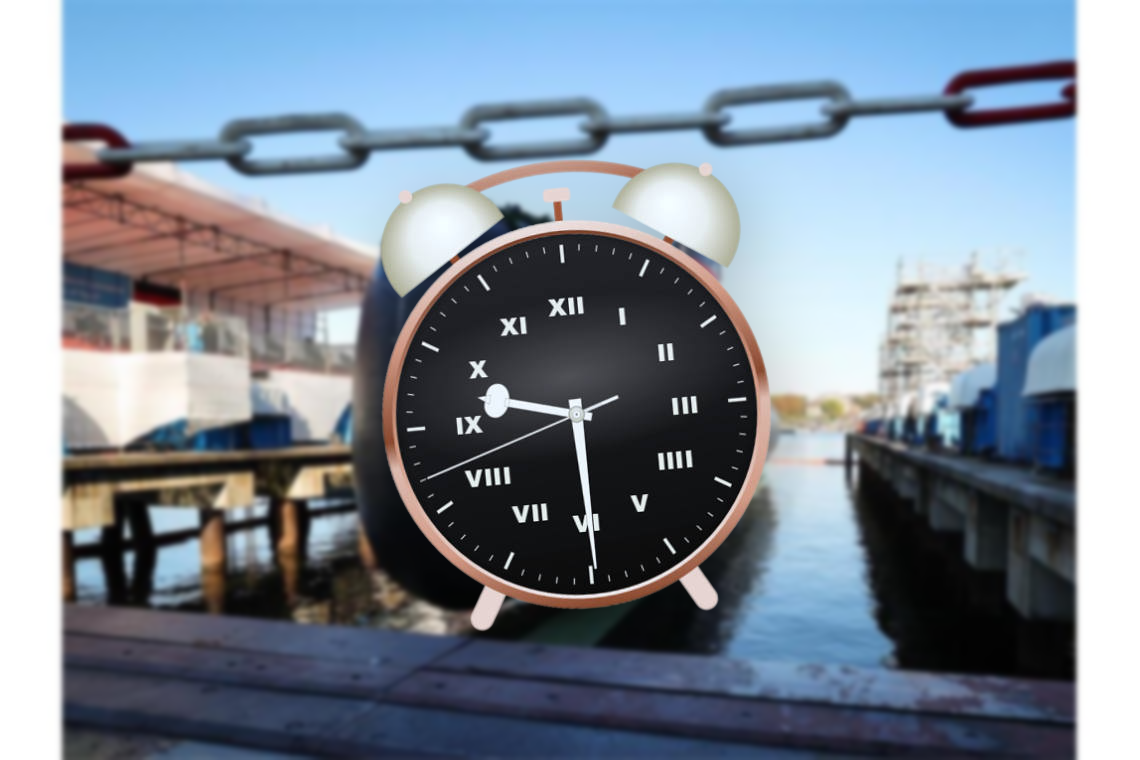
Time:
9.29.42
